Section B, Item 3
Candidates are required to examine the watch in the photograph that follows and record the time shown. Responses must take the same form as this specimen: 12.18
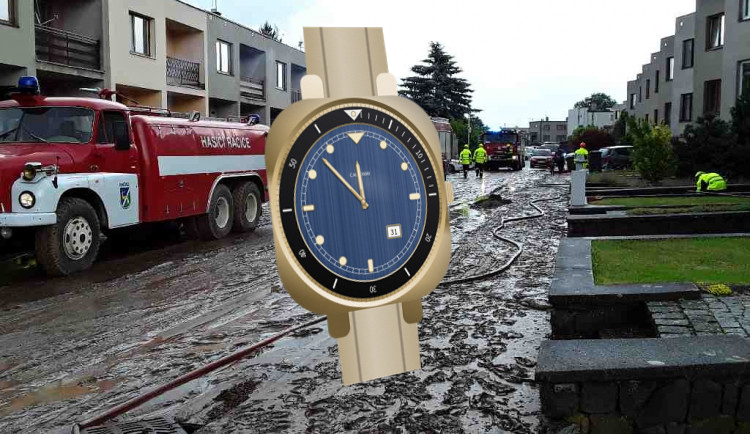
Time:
11.53
